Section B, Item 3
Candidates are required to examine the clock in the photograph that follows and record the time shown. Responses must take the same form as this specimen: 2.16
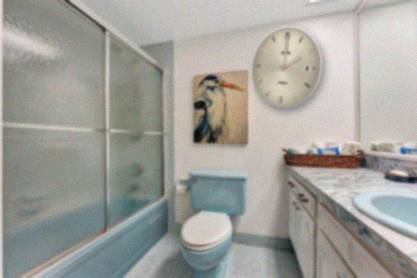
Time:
2.00
